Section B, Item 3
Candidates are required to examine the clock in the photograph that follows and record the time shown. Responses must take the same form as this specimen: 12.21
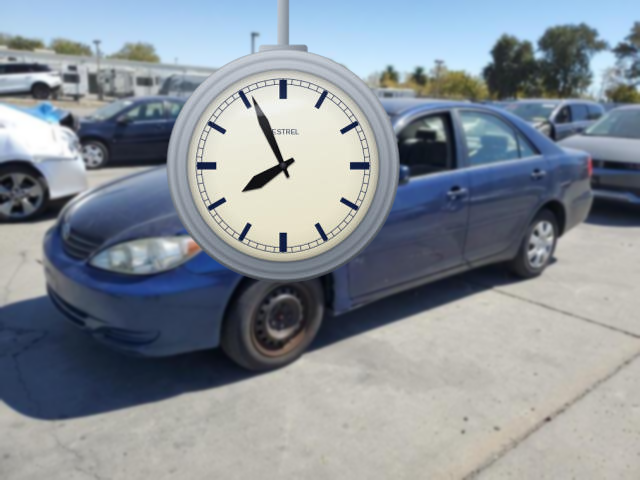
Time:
7.56
